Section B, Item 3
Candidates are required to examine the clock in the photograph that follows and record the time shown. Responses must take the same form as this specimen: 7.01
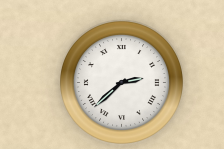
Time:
2.38
